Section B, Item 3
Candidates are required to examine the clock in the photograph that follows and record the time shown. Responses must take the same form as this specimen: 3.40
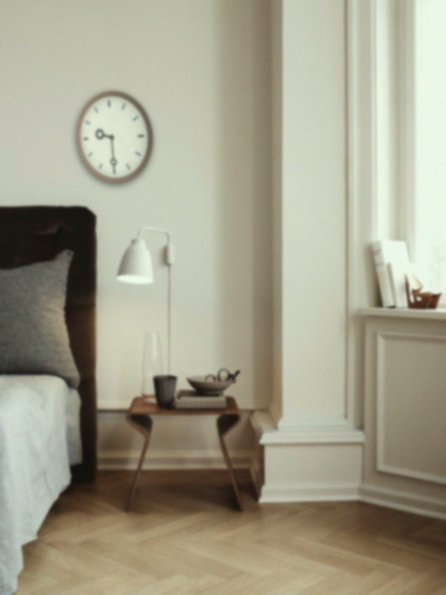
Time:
9.30
